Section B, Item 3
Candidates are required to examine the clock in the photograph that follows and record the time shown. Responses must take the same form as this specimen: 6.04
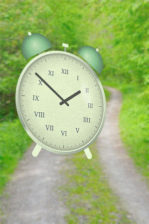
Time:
1.51
